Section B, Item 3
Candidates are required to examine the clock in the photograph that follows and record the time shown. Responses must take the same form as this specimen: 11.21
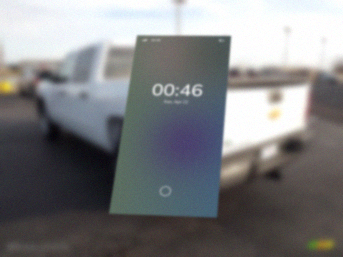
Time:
0.46
